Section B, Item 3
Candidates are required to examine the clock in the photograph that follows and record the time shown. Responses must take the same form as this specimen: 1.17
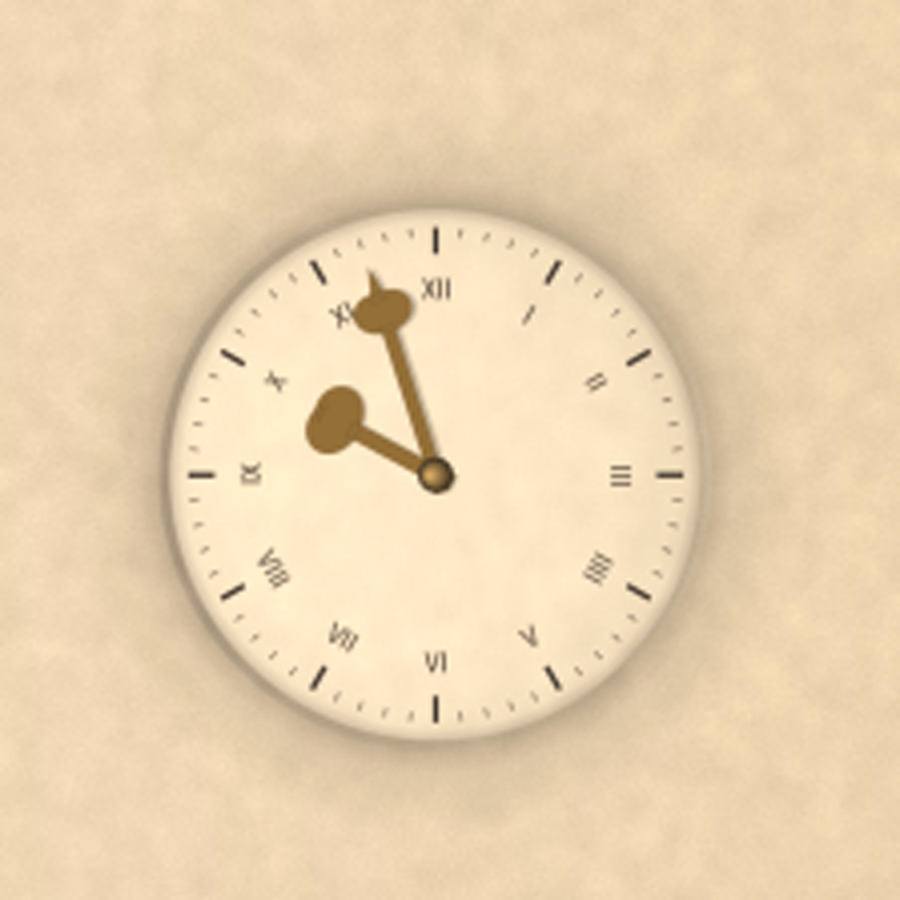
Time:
9.57
